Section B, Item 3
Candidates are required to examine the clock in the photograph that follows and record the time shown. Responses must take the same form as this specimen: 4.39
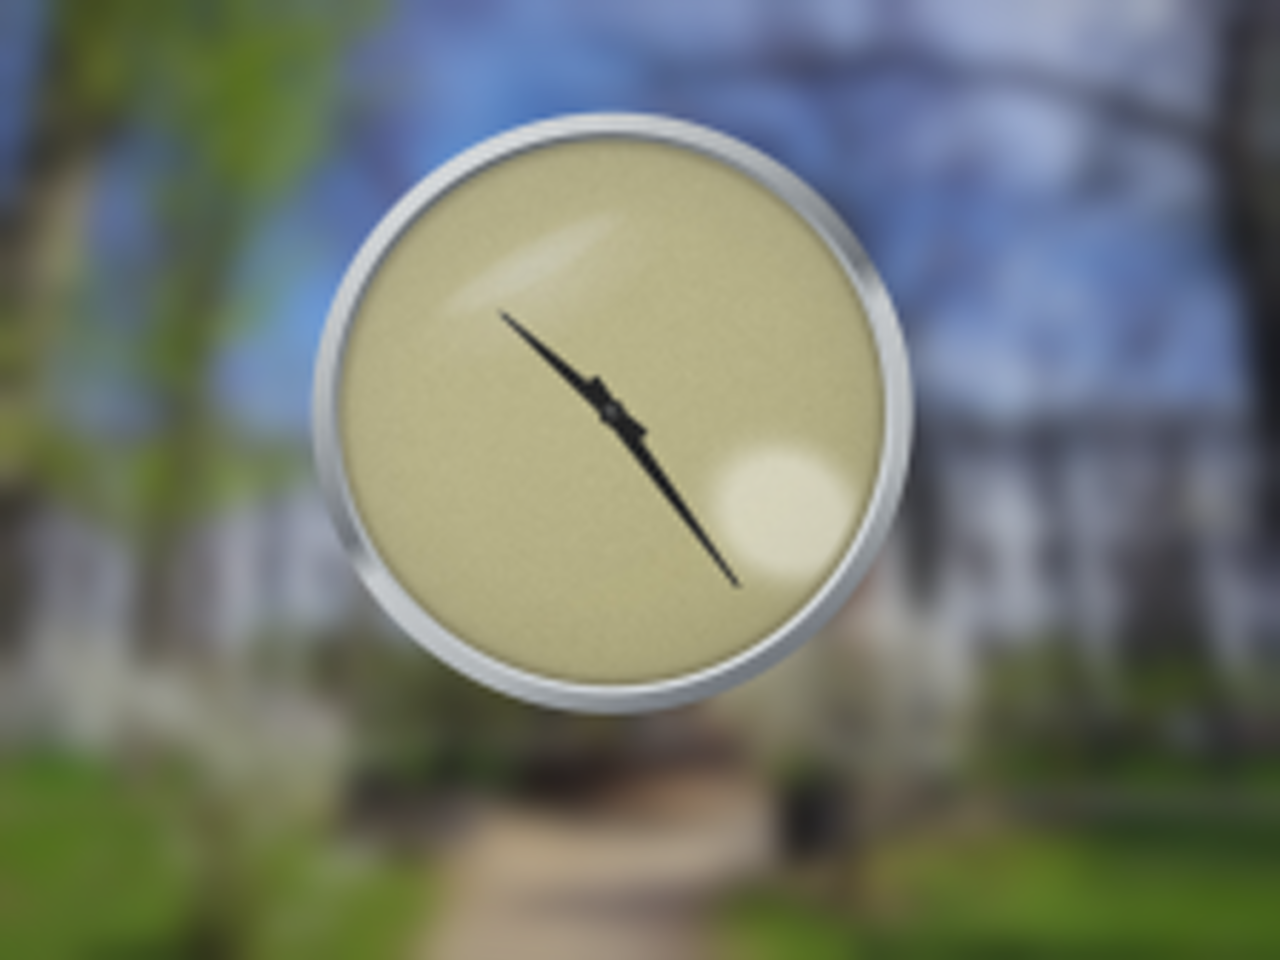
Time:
10.24
